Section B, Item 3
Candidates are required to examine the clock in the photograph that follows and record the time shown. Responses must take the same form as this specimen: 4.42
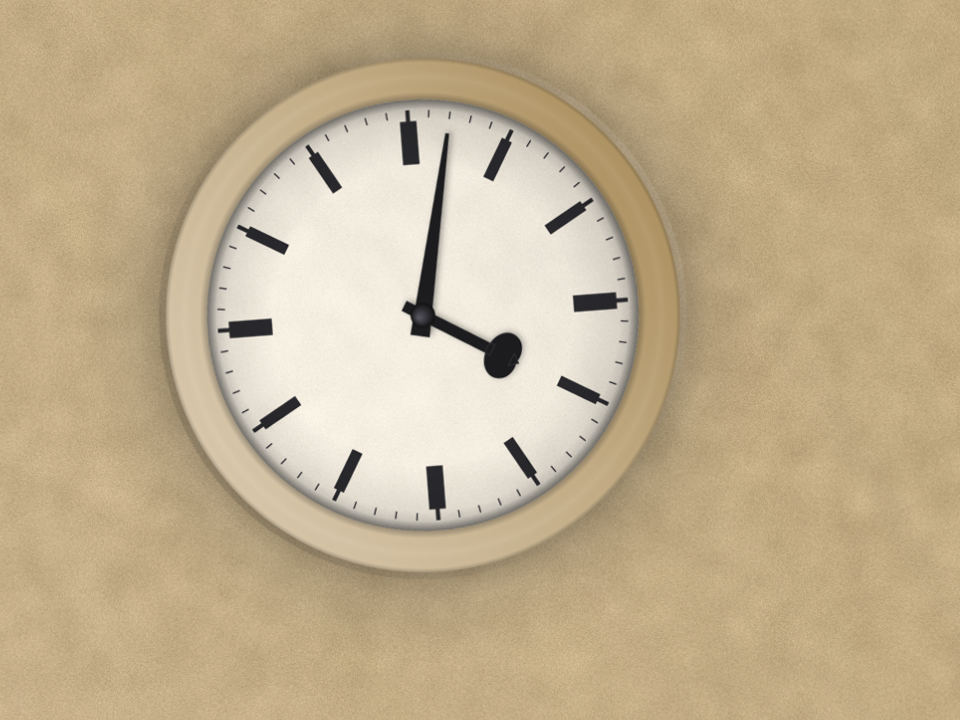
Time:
4.02
